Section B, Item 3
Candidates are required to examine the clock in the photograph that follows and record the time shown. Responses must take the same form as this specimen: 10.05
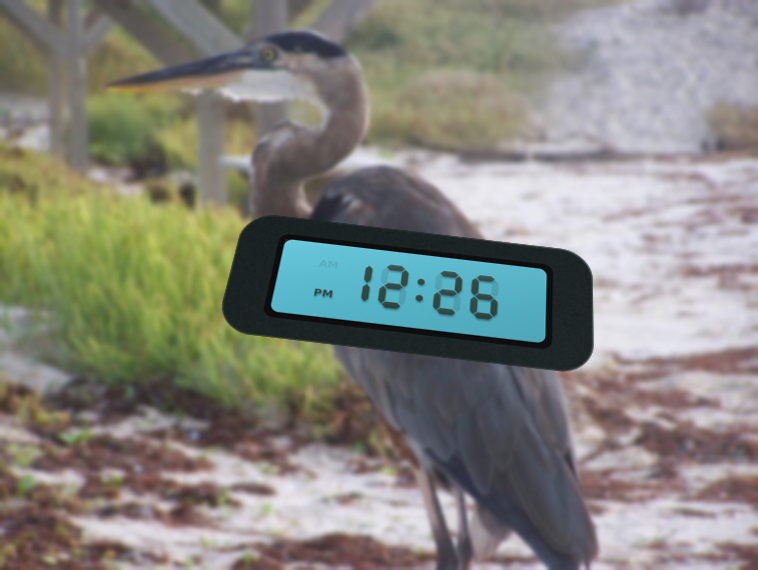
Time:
12.26
